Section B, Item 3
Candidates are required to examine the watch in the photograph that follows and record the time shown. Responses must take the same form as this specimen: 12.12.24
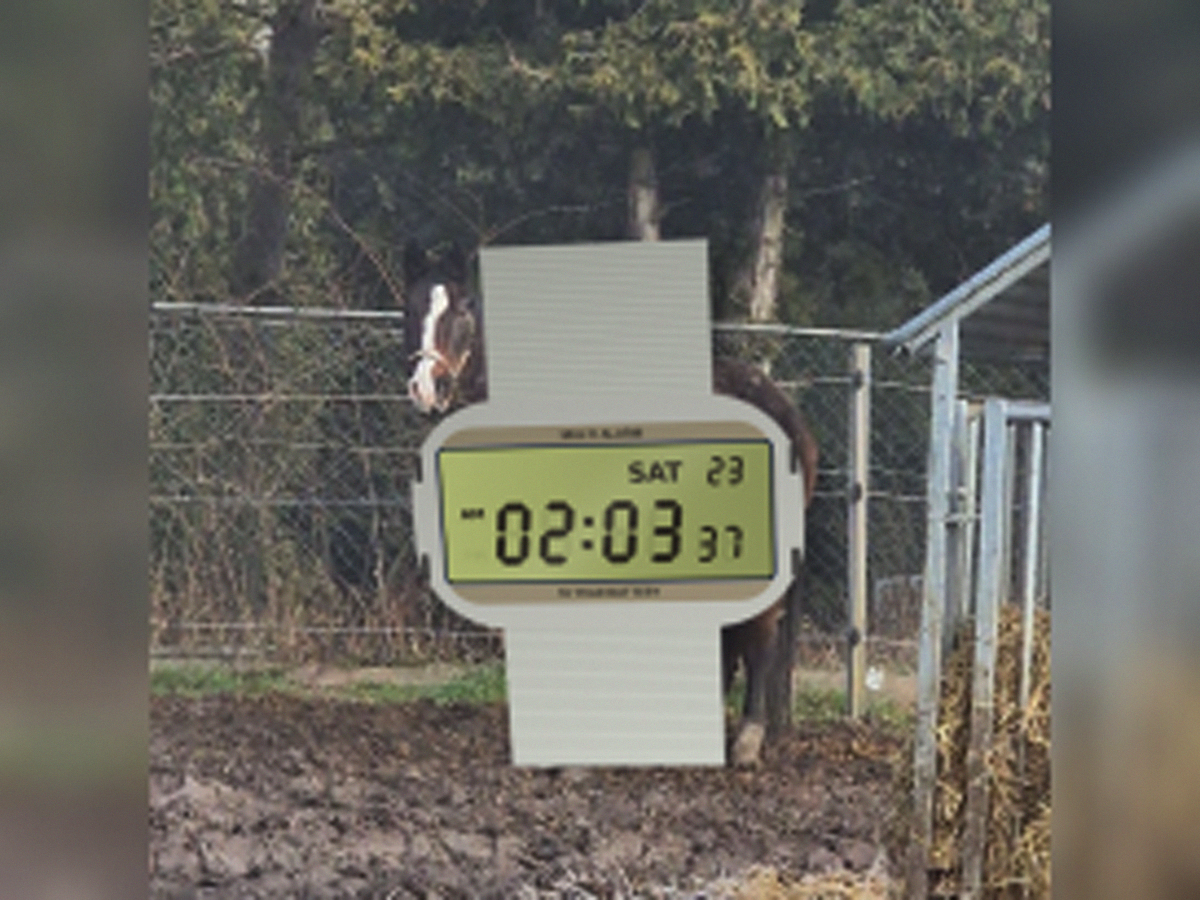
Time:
2.03.37
